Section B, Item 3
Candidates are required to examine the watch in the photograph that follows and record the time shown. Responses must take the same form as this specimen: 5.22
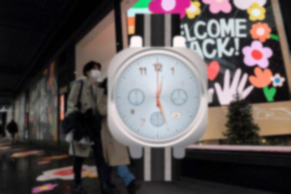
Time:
12.27
